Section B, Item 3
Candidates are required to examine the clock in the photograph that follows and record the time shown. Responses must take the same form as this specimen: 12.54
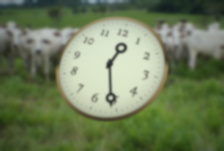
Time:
12.26
